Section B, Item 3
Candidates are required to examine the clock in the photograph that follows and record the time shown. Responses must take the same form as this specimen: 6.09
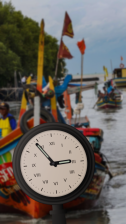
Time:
2.54
